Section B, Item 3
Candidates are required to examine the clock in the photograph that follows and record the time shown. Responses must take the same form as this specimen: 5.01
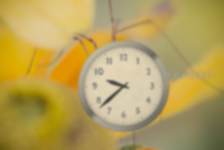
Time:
9.38
